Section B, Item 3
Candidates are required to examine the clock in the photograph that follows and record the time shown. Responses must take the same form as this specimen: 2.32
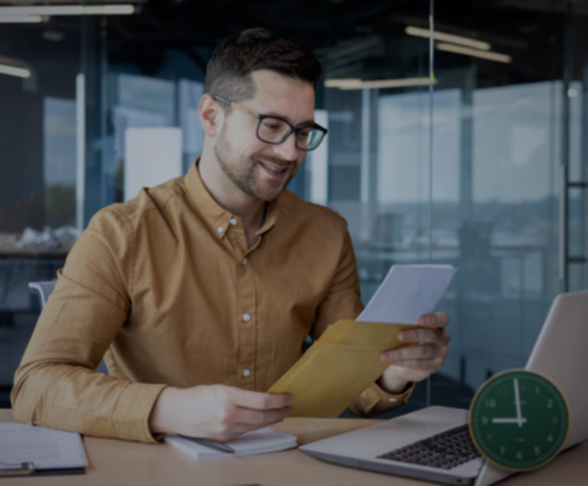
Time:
8.59
